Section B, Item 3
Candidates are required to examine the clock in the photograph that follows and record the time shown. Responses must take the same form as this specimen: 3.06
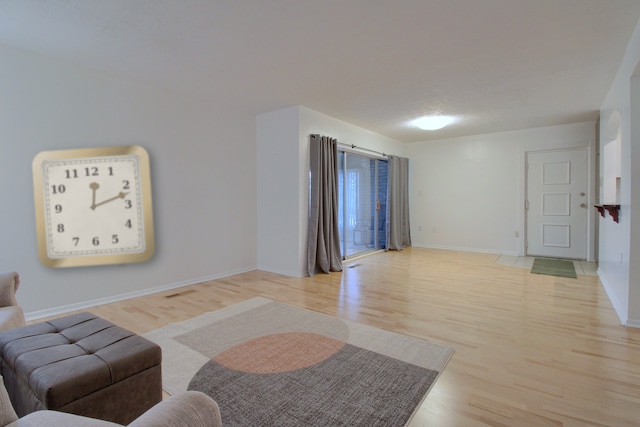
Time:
12.12
